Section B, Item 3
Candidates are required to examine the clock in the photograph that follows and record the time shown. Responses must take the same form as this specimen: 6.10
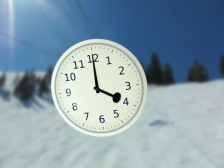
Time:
4.00
